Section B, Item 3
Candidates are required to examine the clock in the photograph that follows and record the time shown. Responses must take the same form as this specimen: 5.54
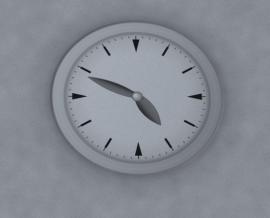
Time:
4.49
